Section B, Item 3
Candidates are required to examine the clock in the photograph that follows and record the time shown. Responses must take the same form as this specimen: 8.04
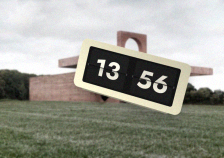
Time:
13.56
